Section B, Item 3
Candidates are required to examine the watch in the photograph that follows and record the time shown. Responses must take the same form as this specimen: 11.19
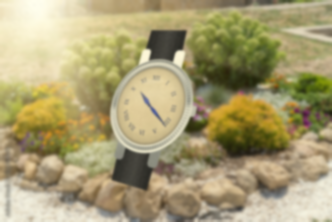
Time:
10.21
